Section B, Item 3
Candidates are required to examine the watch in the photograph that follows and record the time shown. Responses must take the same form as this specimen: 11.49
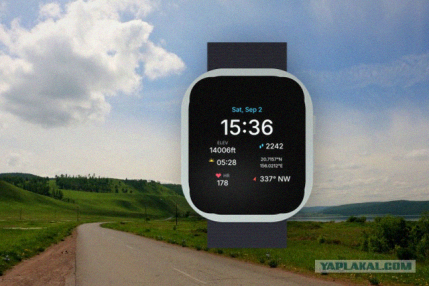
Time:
15.36
